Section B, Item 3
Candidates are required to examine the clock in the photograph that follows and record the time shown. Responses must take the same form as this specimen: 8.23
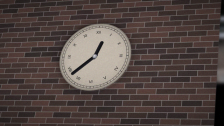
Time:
12.38
